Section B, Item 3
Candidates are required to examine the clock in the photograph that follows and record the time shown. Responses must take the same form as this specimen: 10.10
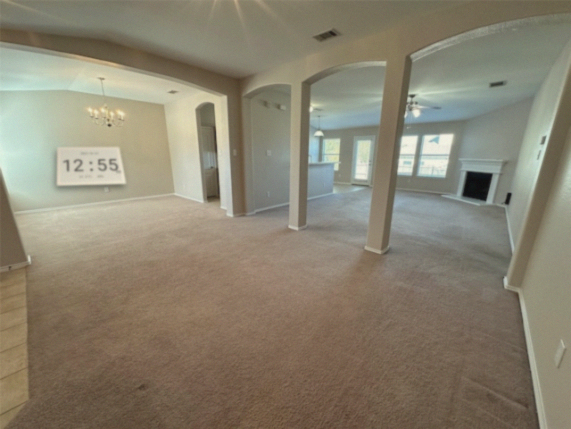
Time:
12.55
